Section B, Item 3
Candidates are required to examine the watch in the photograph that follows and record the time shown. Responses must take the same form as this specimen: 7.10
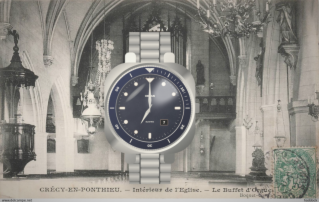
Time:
7.00
